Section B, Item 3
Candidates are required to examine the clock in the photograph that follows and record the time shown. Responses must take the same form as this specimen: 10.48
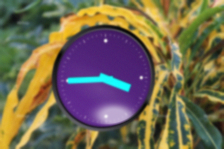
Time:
3.45
